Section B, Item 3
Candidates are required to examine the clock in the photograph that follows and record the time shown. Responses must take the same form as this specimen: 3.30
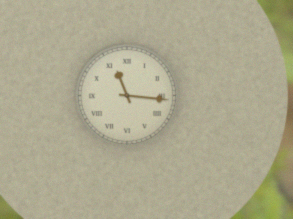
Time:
11.16
